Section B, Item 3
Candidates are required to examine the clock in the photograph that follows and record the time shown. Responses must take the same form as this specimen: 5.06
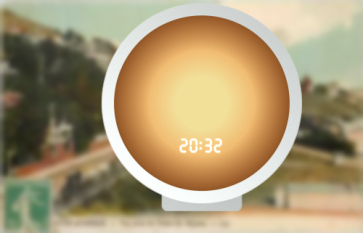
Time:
20.32
